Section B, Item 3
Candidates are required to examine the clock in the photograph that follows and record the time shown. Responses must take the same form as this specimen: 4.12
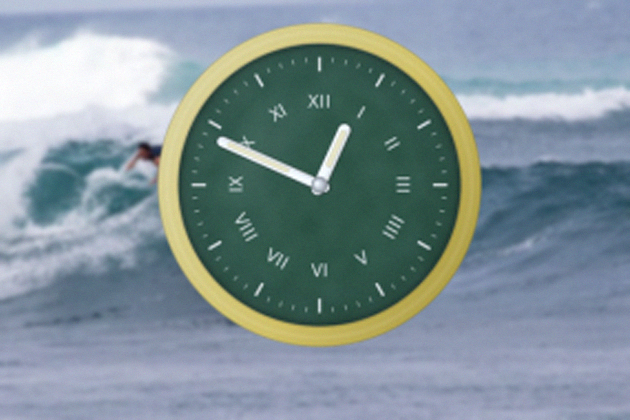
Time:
12.49
